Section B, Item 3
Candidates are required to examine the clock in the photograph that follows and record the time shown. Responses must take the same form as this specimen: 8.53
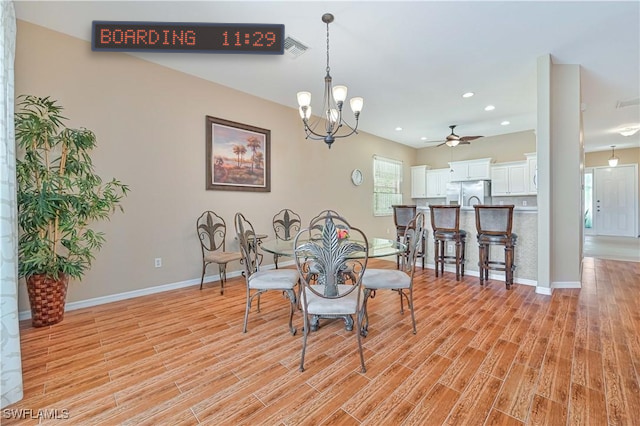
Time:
11.29
